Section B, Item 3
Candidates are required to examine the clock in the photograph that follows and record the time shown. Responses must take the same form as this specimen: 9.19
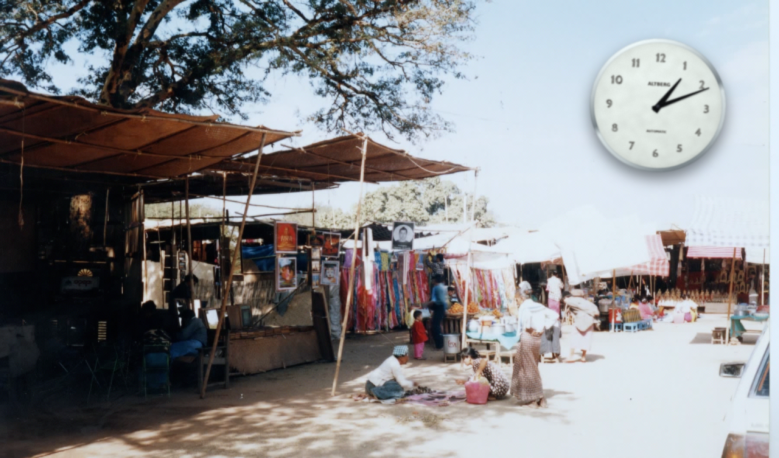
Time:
1.11
